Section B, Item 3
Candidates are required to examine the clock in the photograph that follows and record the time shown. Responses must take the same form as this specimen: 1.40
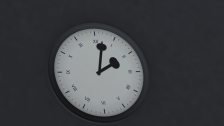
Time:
2.02
